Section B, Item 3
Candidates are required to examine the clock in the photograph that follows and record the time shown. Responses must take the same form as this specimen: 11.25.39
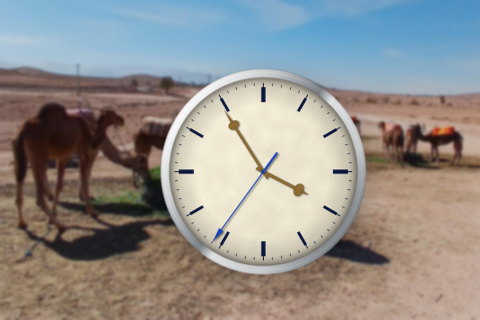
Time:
3.54.36
